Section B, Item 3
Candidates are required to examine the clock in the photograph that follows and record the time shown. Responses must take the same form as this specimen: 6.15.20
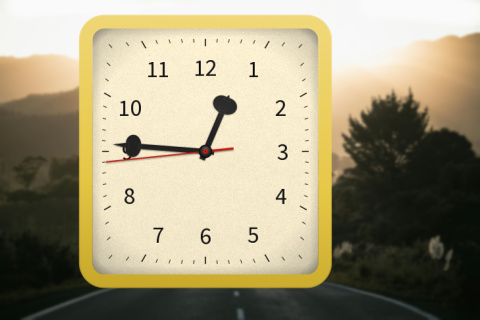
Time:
12.45.44
